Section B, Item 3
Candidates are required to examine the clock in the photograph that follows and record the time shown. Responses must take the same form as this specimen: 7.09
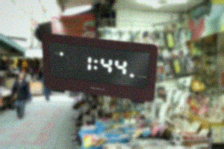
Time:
1.44
